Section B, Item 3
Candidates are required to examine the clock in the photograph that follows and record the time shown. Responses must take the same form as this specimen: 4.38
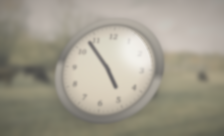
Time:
4.53
